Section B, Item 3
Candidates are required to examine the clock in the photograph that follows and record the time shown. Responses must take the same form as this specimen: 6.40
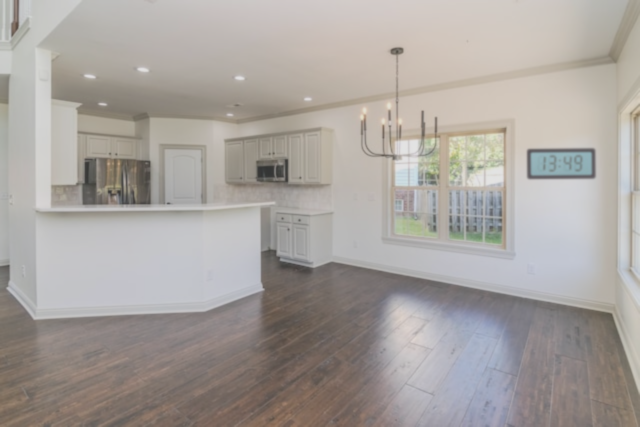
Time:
13.49
